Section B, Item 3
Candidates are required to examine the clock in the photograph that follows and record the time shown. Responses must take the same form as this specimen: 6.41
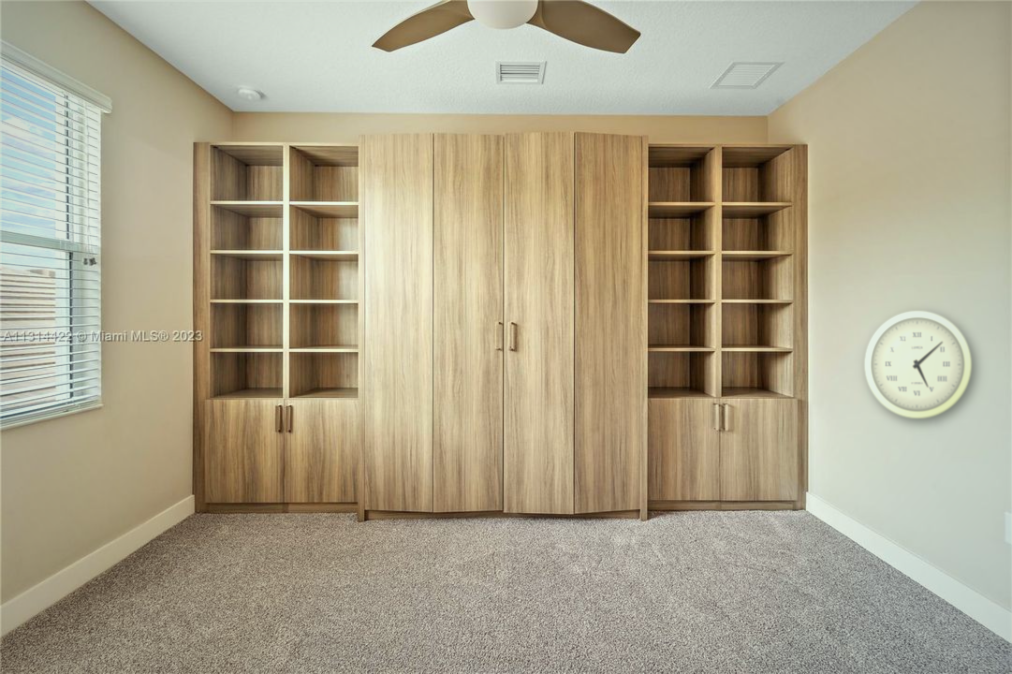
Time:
5.08
